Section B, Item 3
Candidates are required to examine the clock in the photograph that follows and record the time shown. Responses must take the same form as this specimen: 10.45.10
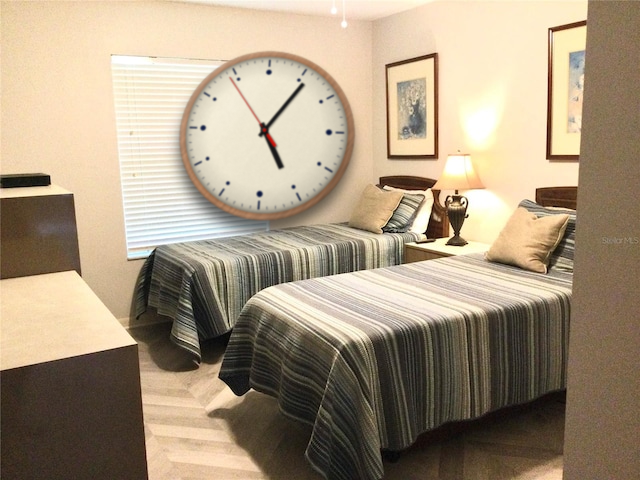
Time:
5.05.54
